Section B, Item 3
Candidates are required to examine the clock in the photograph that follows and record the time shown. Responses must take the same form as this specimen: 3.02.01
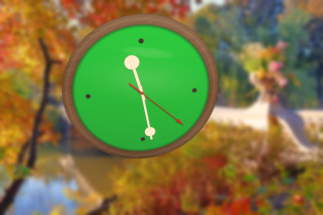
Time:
11.28.22
